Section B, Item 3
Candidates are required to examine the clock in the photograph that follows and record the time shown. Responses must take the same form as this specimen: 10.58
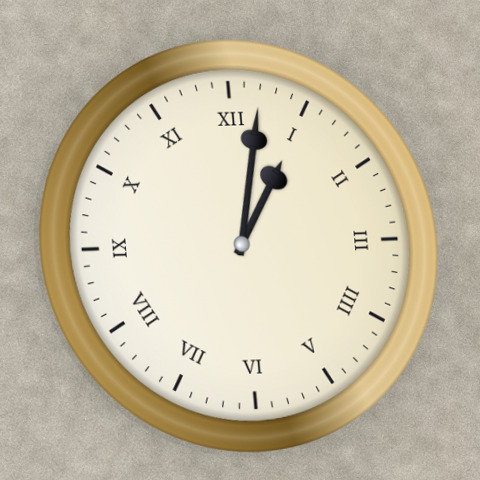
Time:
1.02
